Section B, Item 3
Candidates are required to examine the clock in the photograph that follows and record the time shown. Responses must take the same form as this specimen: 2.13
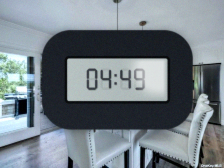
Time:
4.49
